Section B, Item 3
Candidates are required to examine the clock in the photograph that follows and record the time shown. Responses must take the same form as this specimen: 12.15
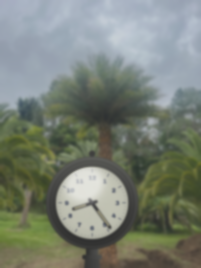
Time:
8.24
